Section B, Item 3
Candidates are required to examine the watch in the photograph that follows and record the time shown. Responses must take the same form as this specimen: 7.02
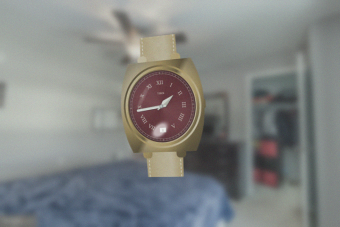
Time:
1.44
